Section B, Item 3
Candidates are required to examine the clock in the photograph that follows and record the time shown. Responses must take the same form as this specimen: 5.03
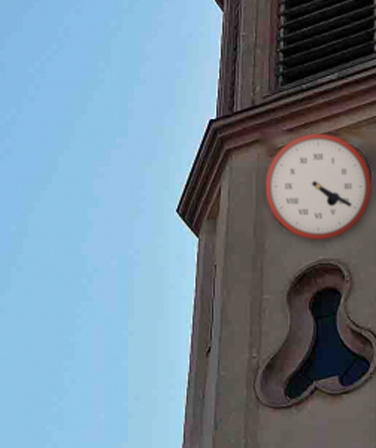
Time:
4.20
